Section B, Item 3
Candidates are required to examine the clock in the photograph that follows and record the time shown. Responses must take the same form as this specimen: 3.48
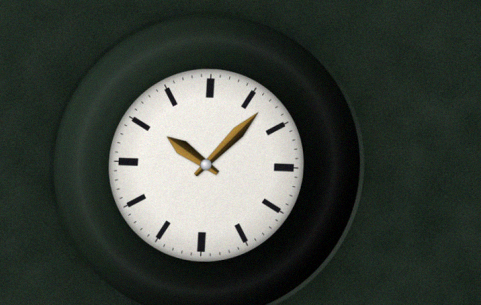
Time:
10.07
